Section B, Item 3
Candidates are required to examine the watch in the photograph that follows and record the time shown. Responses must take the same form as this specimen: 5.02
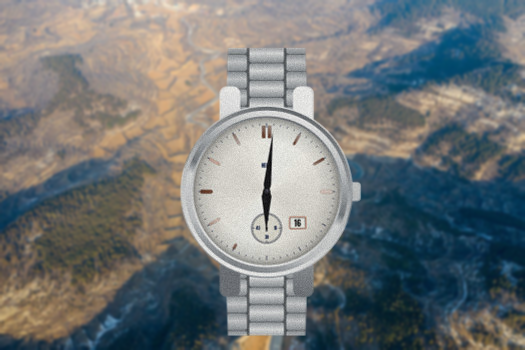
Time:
6.01
